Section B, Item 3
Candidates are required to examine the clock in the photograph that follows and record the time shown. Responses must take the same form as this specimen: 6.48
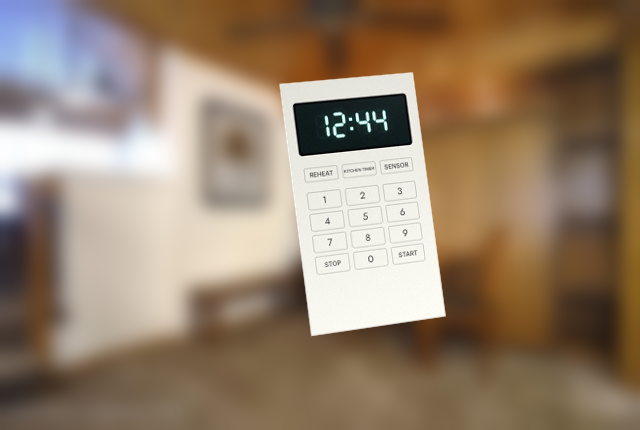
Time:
12.44
